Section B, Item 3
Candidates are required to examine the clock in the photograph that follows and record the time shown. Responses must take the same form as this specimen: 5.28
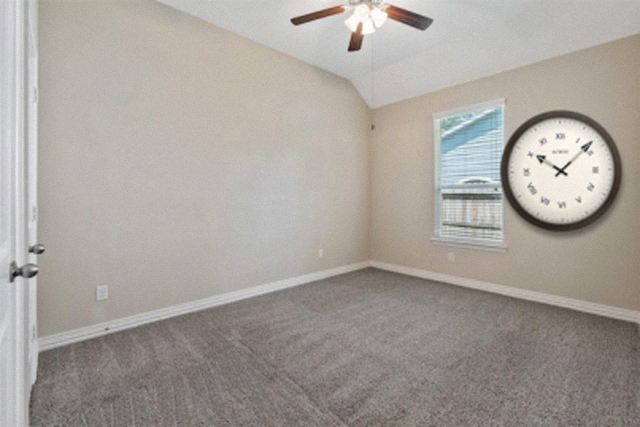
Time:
10.08
